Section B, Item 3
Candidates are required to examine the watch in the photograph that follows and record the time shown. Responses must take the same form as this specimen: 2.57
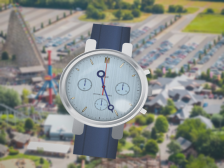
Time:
11.26
